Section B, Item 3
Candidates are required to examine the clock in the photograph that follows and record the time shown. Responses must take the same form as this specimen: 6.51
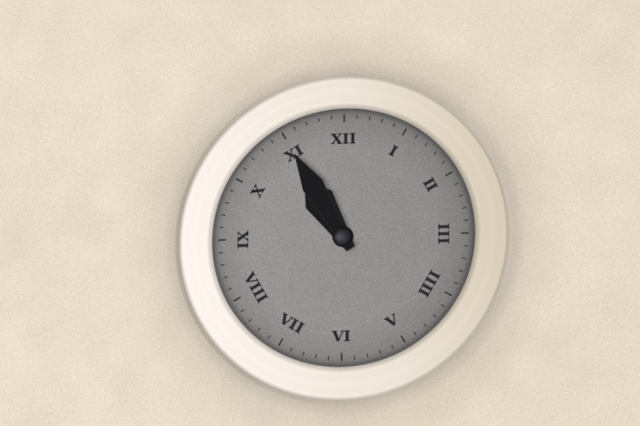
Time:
10.55
